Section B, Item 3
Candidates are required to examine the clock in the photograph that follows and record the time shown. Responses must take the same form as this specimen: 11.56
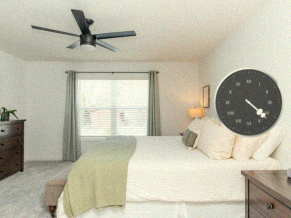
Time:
4.22
